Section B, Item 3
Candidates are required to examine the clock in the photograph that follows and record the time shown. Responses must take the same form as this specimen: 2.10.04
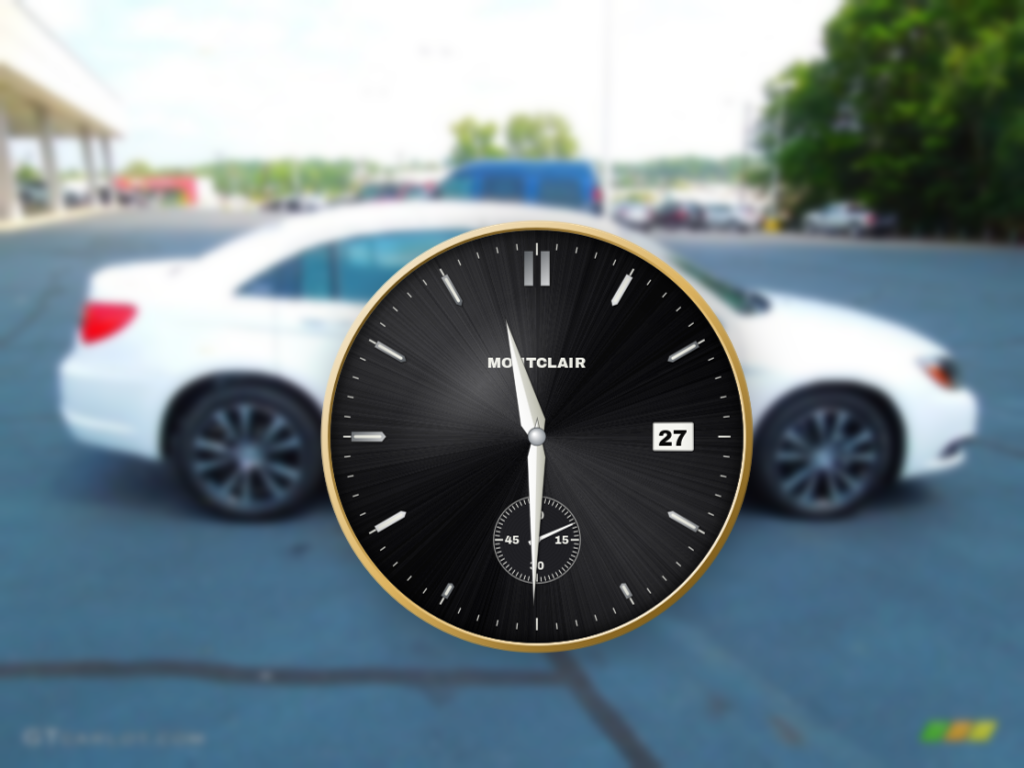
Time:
11.30.11
